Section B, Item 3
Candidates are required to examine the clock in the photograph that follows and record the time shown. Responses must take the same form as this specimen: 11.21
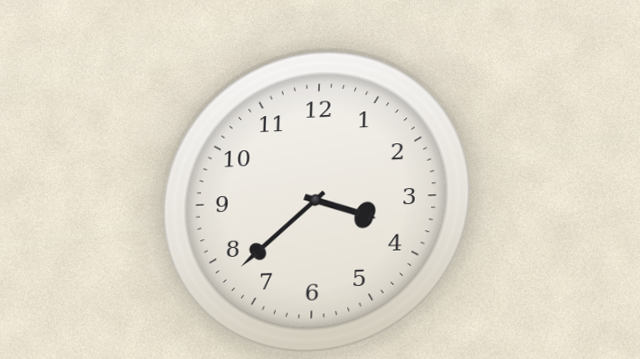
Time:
3.38
